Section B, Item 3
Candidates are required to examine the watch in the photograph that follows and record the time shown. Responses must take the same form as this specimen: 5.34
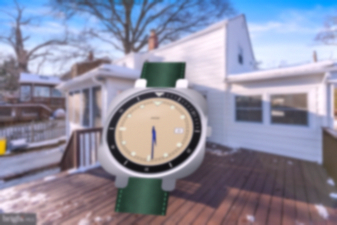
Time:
5.29
